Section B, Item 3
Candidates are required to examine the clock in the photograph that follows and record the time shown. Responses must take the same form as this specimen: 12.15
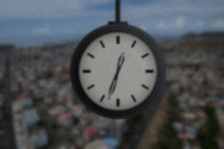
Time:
12.33
